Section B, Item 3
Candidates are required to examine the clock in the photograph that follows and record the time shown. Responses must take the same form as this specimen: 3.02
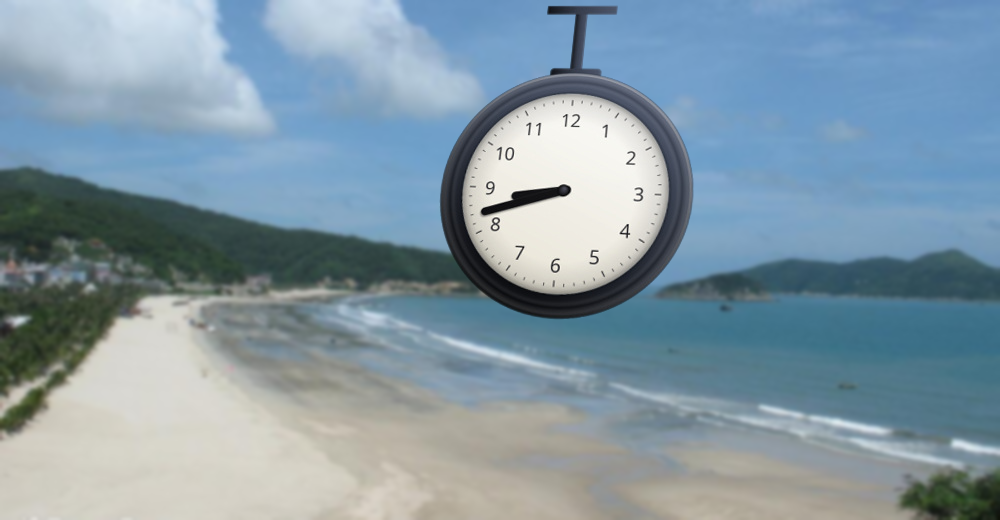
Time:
8.42
